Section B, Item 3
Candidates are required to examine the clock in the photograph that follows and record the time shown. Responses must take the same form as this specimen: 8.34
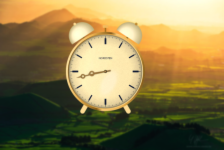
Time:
8.43
